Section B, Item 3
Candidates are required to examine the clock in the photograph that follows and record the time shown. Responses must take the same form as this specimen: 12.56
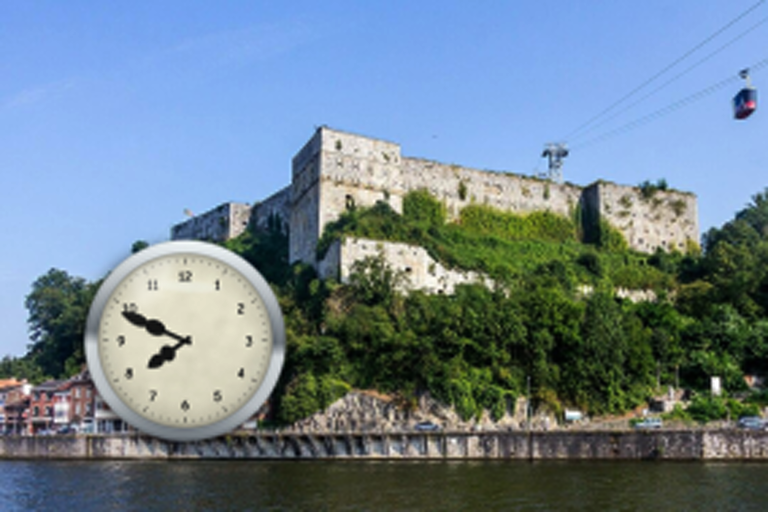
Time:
7.49
